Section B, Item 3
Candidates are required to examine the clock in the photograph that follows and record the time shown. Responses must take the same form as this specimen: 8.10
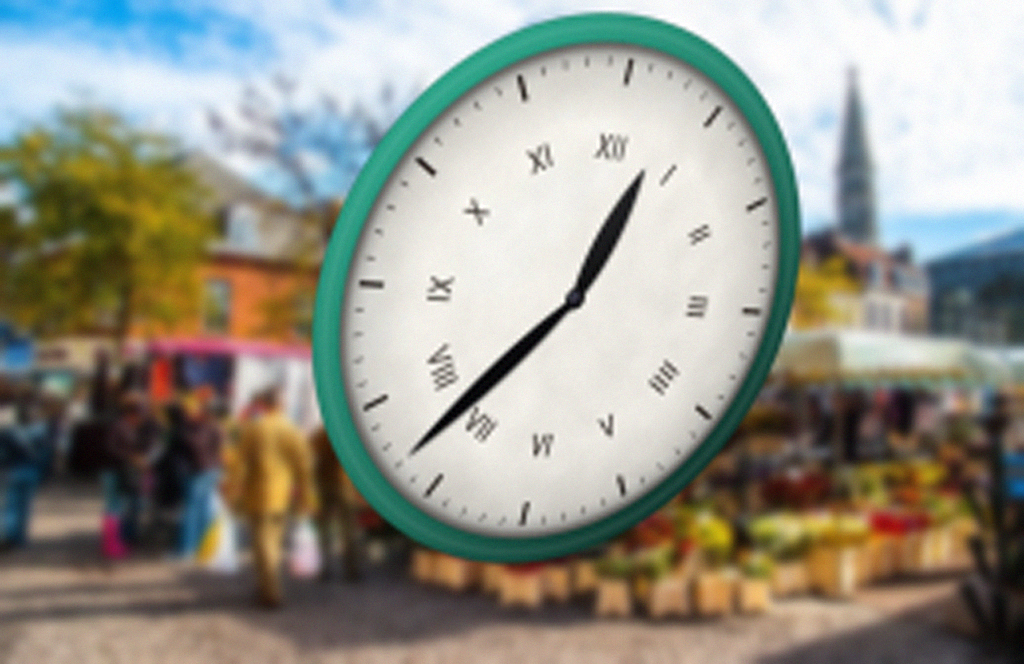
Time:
12.37
